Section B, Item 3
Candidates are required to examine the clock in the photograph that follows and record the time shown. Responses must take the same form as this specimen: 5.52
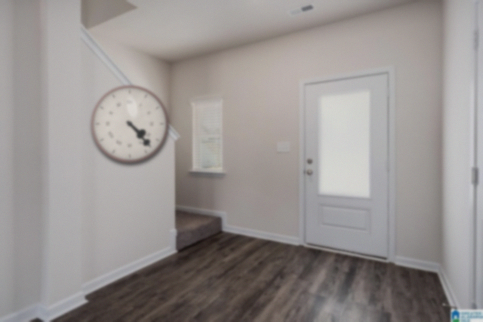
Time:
4.23
